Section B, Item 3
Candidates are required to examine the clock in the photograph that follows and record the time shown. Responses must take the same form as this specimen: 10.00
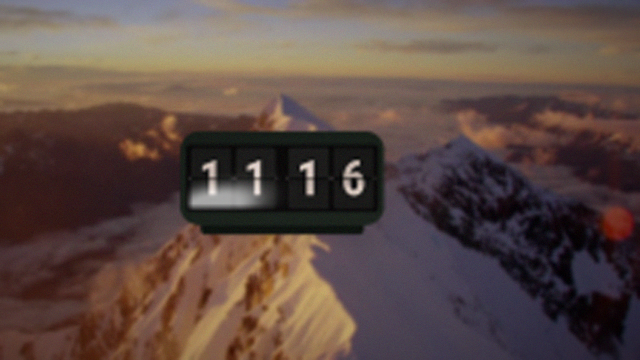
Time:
11.16
